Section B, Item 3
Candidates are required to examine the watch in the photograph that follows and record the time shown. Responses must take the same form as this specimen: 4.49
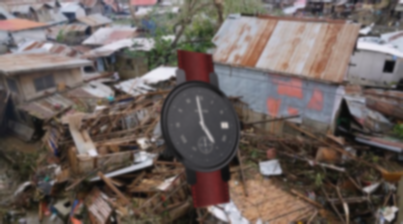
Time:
4.59
